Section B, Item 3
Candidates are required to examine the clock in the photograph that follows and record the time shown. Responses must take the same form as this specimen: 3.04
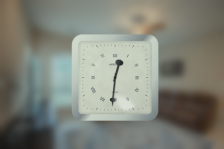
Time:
12.31
